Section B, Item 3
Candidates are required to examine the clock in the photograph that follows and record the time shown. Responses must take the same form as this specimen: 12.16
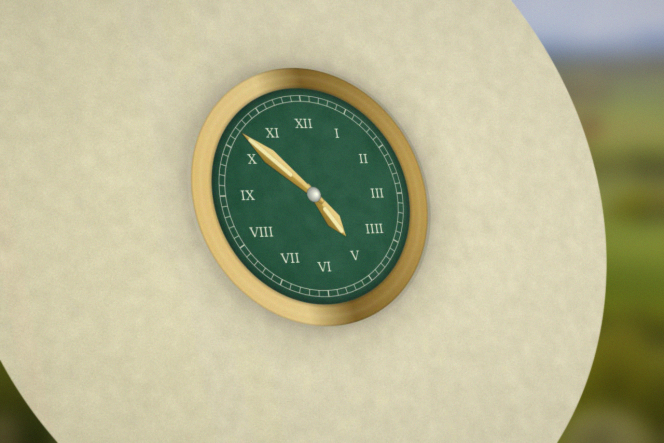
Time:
4.52
